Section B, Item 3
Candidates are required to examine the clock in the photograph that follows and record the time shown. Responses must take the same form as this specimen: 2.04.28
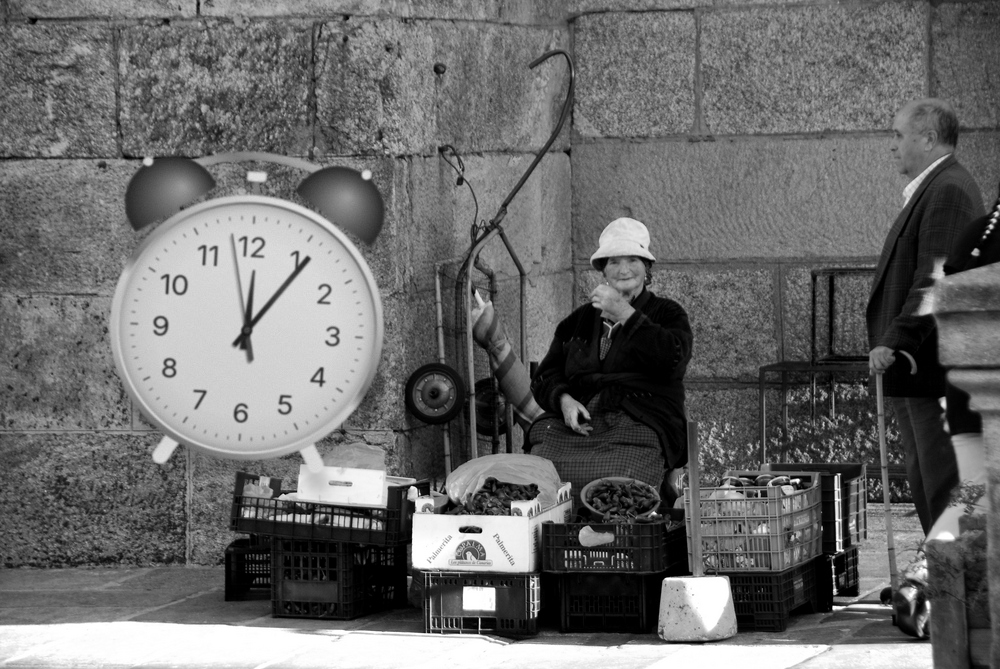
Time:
12.05.58
